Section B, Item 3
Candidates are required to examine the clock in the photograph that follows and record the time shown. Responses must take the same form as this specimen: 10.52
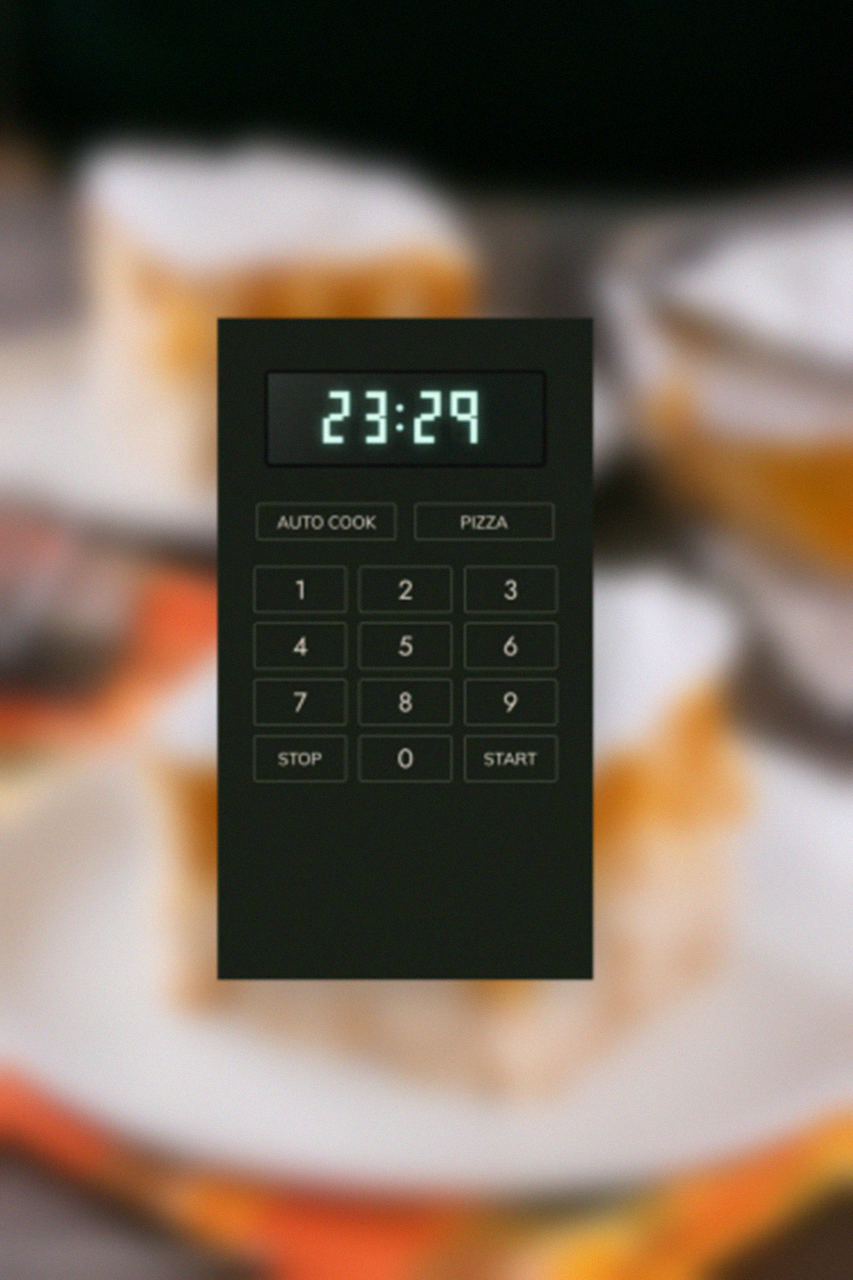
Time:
23.29
